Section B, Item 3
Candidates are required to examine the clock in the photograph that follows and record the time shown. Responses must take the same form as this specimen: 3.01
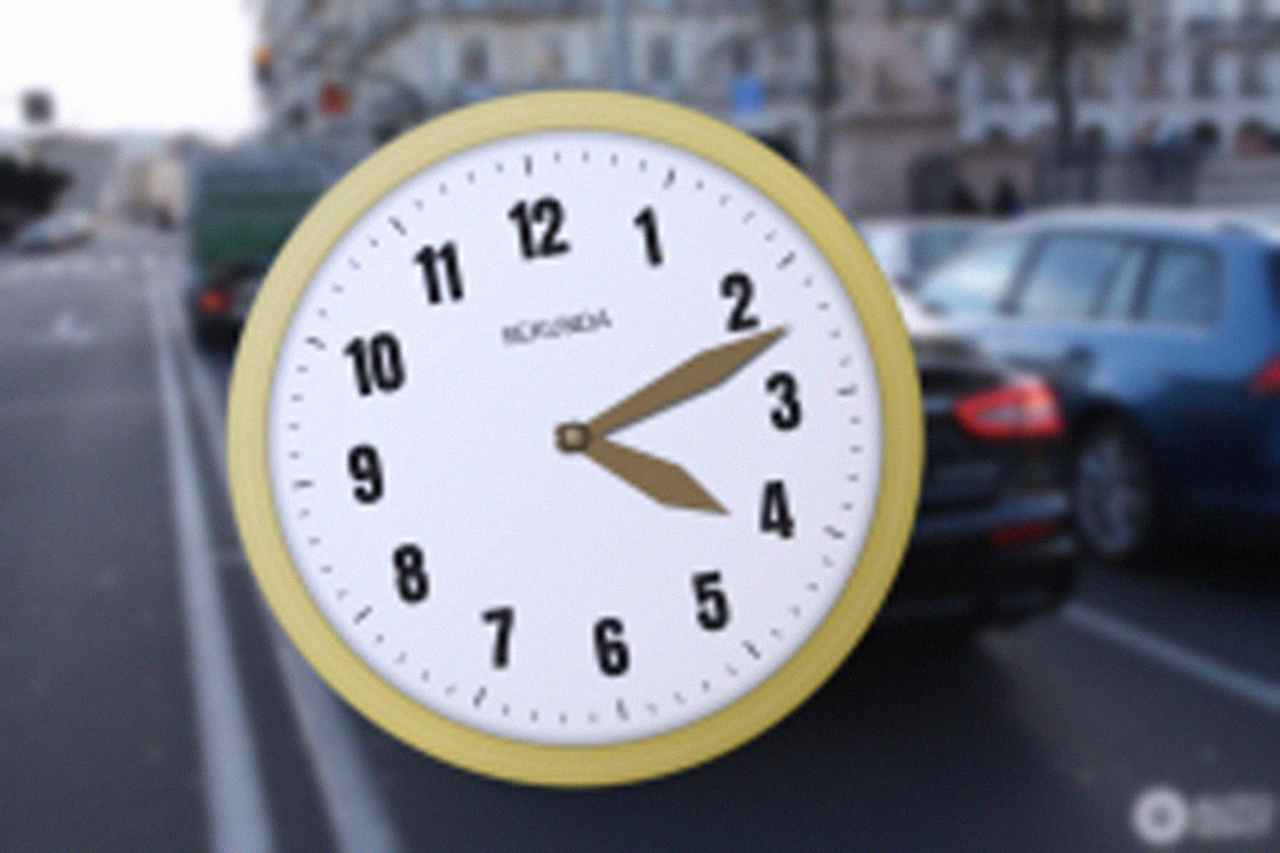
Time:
4.12
